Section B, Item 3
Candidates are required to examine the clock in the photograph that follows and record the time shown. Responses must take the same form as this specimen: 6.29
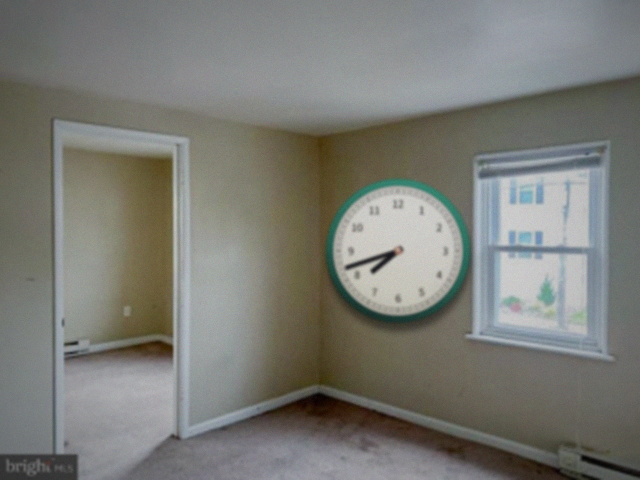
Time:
7.42
